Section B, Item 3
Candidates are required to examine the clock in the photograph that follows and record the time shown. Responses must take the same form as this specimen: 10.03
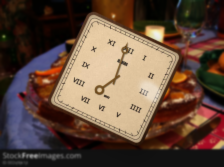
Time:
6.59
